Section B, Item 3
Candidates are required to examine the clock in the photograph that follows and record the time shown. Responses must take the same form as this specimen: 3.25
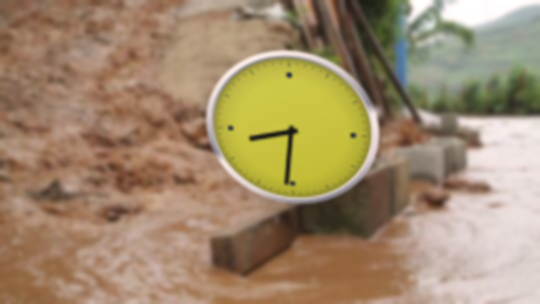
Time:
8.31
